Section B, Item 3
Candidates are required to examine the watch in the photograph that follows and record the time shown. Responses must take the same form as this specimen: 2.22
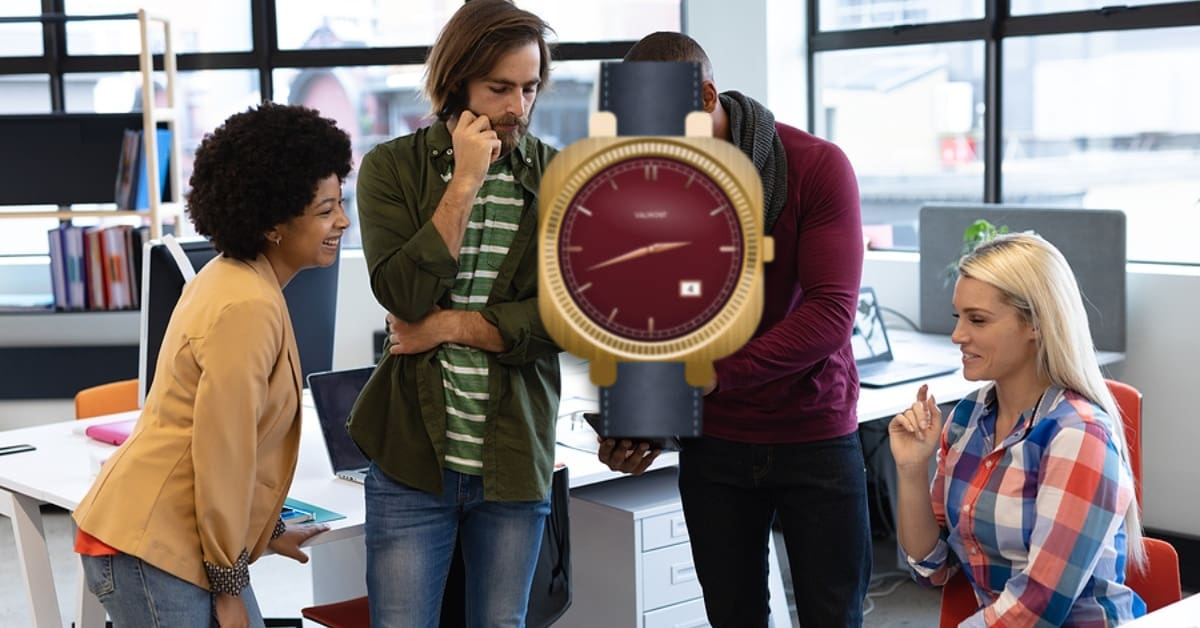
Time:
2.42
